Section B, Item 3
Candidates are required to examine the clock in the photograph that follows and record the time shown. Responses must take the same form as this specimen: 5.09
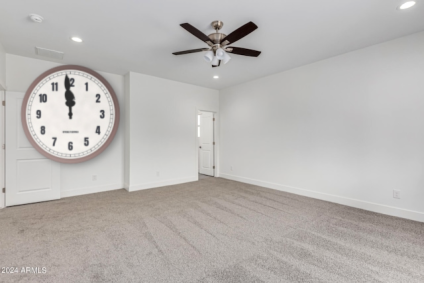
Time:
11.59
